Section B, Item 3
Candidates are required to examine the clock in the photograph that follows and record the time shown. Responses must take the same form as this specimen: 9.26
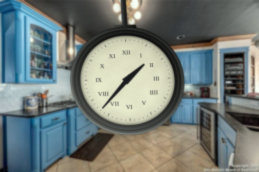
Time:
1.37
